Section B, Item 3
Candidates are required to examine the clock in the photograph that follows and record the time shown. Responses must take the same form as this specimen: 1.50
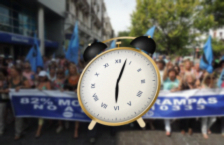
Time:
6.03
